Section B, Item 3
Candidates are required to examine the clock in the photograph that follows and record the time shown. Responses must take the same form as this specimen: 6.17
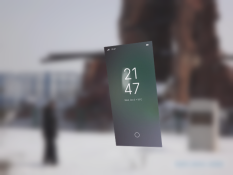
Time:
21.47
